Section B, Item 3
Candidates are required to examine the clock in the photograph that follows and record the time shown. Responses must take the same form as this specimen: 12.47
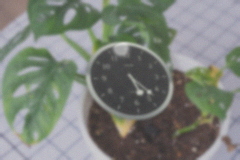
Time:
5.23
